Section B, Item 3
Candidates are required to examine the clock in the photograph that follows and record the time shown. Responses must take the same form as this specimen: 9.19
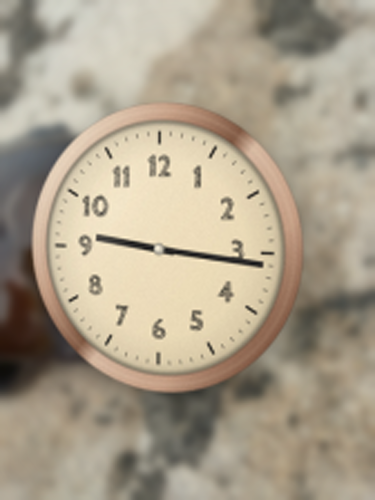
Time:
9.16
